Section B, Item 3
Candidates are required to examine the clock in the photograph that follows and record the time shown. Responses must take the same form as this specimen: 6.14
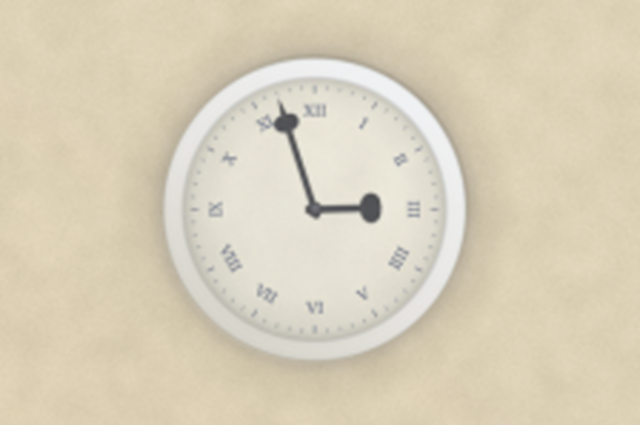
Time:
2.57
